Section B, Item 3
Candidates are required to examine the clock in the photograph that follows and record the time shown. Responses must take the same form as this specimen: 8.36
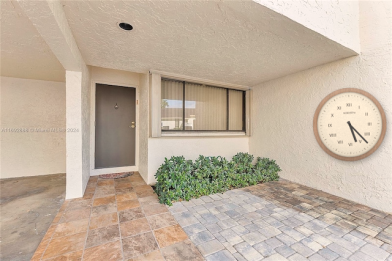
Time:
5.23
